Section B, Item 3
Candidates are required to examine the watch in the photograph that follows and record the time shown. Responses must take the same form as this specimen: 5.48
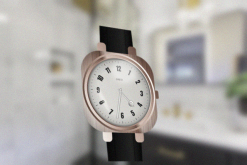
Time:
4.32
